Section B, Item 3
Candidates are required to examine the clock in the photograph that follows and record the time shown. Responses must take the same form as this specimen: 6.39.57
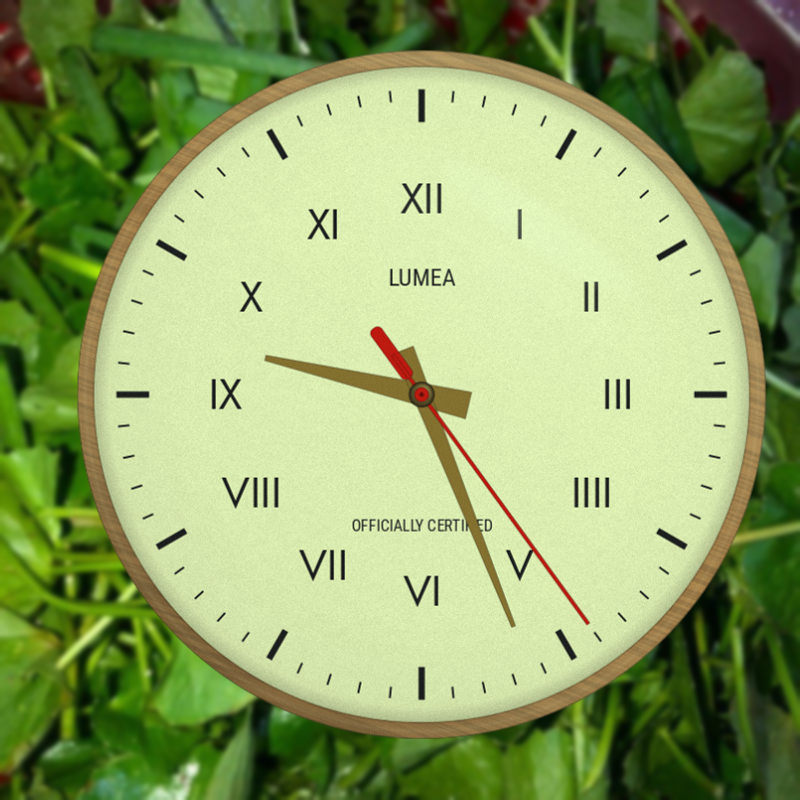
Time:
9.26.24
